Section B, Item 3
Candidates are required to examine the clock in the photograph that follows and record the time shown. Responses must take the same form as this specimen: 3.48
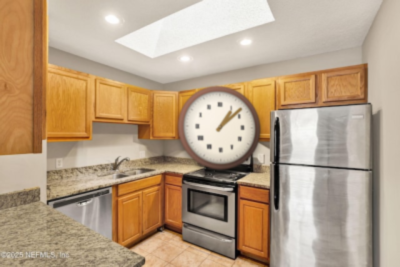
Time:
1.08
